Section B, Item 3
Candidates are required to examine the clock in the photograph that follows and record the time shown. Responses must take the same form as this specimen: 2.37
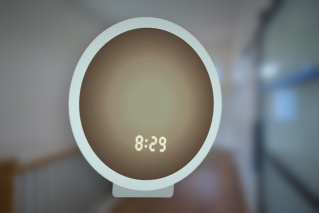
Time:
8.29
